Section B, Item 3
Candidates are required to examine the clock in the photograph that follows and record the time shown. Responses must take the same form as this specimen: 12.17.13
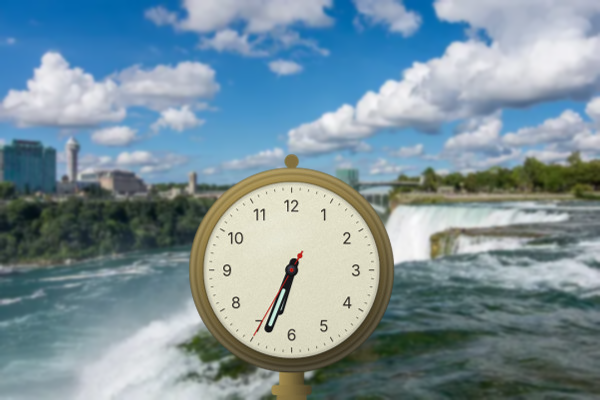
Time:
6.33.35
